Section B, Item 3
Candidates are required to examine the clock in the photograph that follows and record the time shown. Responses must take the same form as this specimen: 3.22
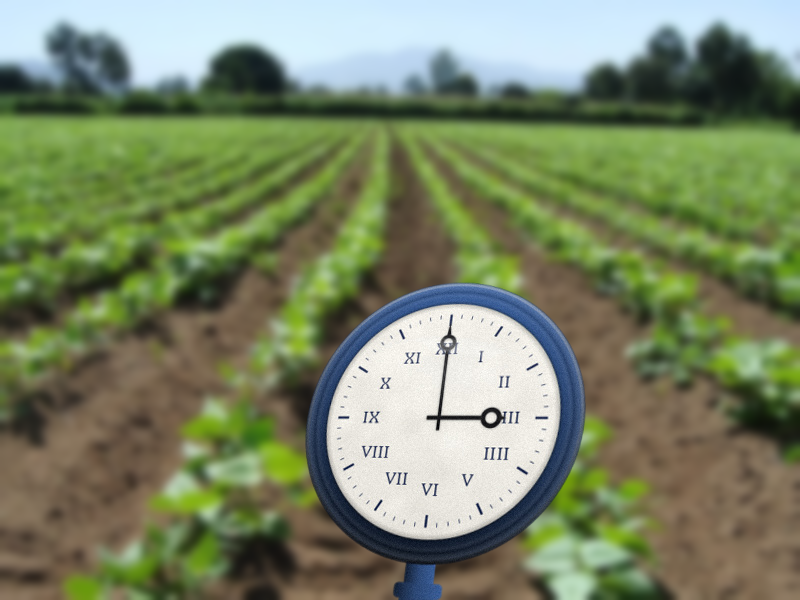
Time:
3.00
